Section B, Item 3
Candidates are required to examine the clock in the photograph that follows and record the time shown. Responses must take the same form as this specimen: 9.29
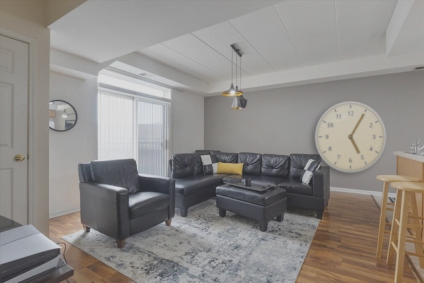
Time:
5.05
